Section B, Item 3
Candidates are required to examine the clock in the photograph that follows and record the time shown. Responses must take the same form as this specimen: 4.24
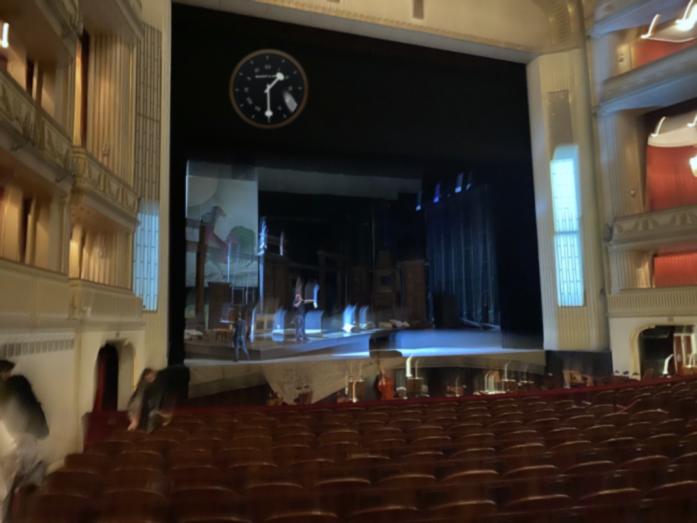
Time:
1.30
